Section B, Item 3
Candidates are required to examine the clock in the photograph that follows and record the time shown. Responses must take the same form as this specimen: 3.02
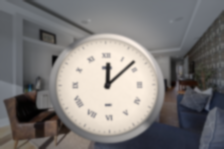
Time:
12.08
